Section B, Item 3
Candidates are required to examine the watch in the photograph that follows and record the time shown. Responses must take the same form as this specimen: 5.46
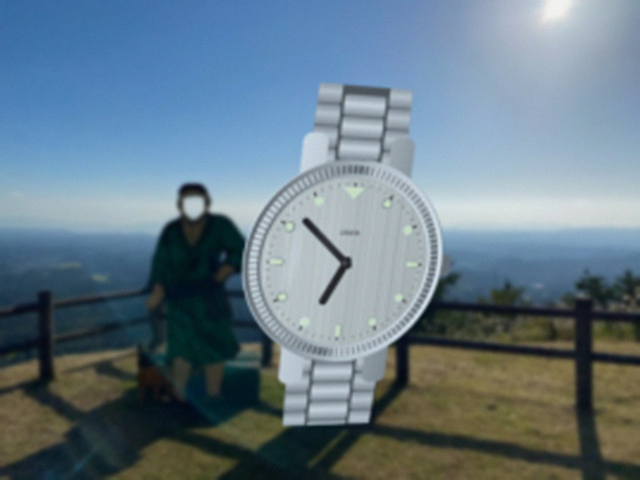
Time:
6.52
